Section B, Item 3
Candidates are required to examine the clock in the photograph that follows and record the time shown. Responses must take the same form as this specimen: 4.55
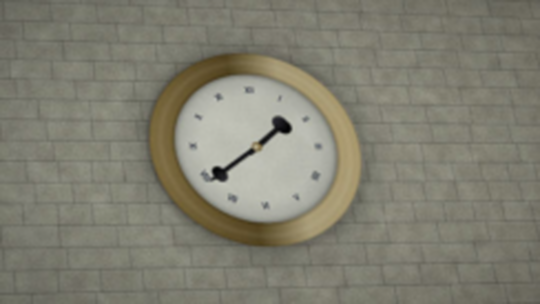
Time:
1.39
